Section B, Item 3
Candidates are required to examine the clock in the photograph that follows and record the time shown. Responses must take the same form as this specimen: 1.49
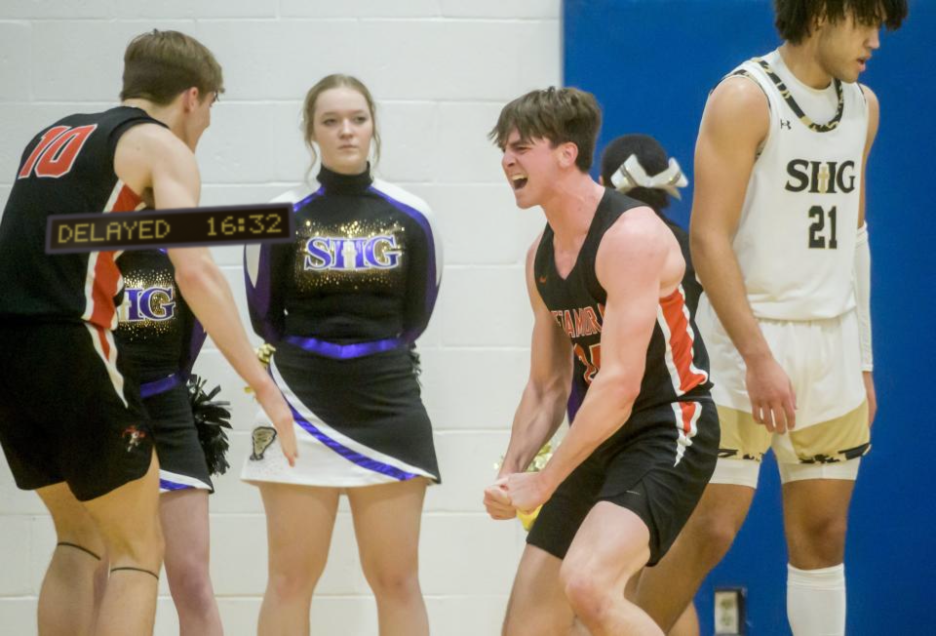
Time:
16.32
